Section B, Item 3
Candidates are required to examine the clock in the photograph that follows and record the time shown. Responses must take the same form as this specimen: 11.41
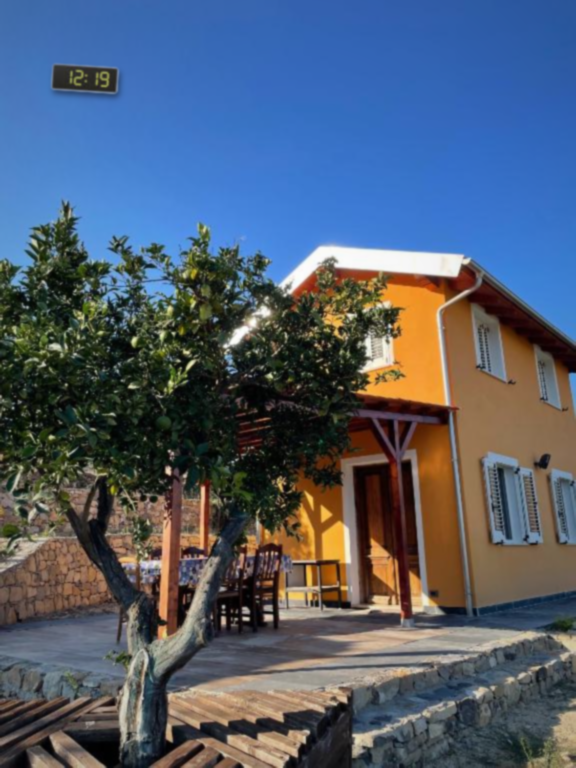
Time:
12.19
